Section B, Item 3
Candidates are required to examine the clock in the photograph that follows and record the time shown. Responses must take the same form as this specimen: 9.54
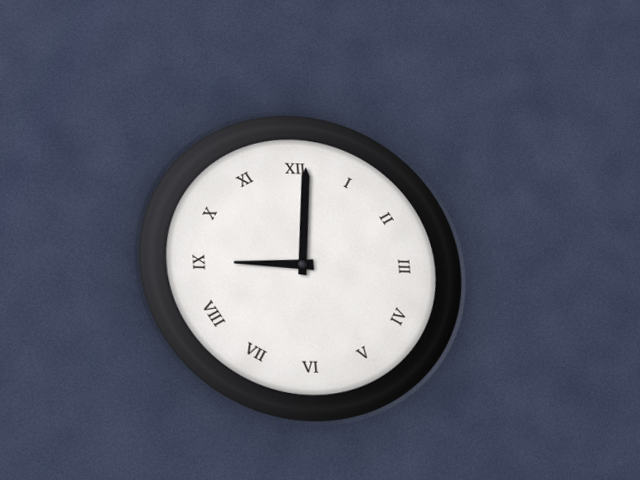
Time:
9.01
